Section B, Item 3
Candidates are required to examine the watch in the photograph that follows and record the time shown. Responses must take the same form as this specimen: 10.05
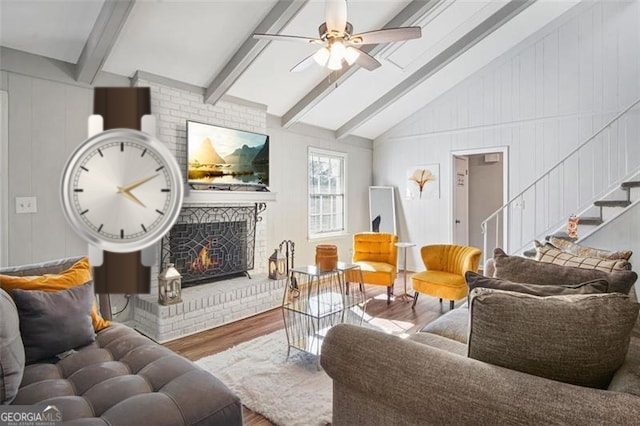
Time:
4.11
